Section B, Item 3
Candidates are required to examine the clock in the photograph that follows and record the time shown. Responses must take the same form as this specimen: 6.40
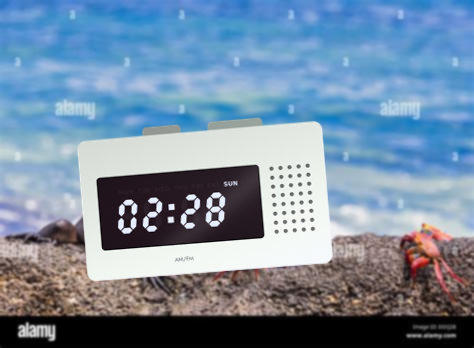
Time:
2.28
